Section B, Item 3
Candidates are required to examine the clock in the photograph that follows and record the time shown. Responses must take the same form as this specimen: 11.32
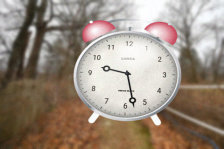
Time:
9.28
